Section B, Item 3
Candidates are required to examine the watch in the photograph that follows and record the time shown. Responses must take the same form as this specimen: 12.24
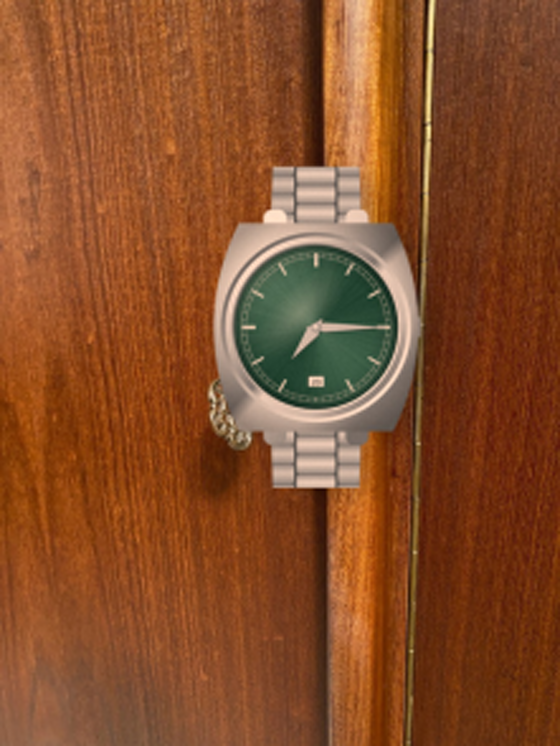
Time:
7.15
